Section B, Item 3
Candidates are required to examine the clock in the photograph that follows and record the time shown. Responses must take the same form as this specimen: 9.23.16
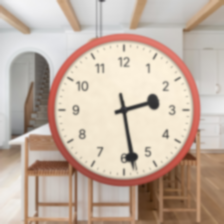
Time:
2.28.28
